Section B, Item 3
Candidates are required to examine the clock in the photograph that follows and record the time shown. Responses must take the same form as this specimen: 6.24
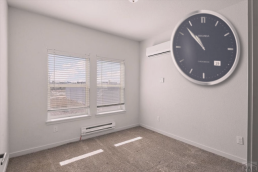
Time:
10.53
